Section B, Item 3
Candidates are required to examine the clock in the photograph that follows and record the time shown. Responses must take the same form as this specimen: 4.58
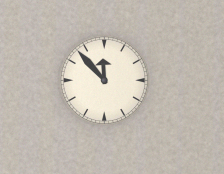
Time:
11.53
